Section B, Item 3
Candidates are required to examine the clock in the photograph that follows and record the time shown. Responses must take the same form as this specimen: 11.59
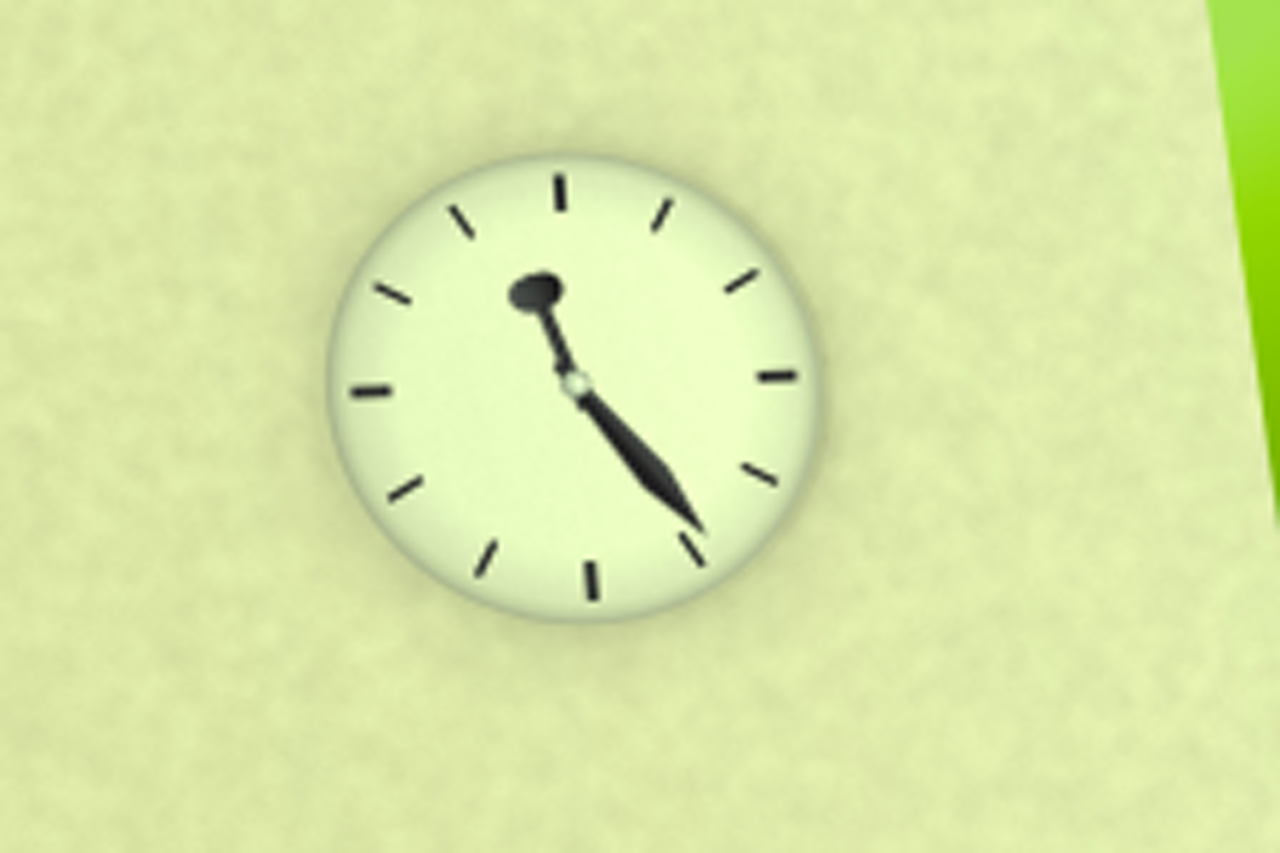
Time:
11.24
